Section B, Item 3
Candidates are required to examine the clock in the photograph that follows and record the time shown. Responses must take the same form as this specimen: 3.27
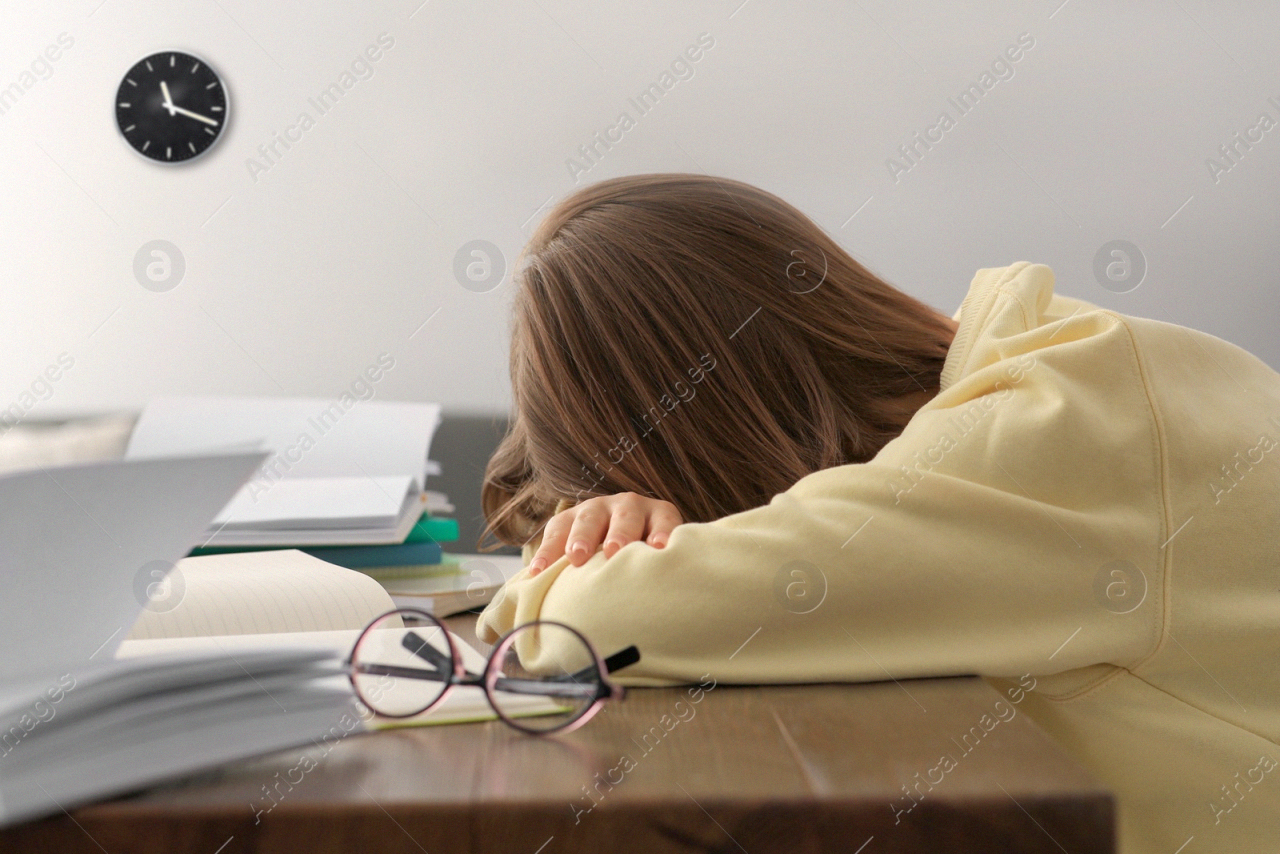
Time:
11.18
